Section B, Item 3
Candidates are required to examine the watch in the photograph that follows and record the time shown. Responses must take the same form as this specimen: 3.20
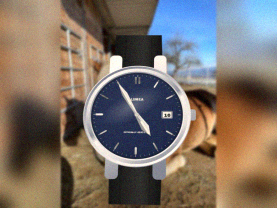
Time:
4.55
